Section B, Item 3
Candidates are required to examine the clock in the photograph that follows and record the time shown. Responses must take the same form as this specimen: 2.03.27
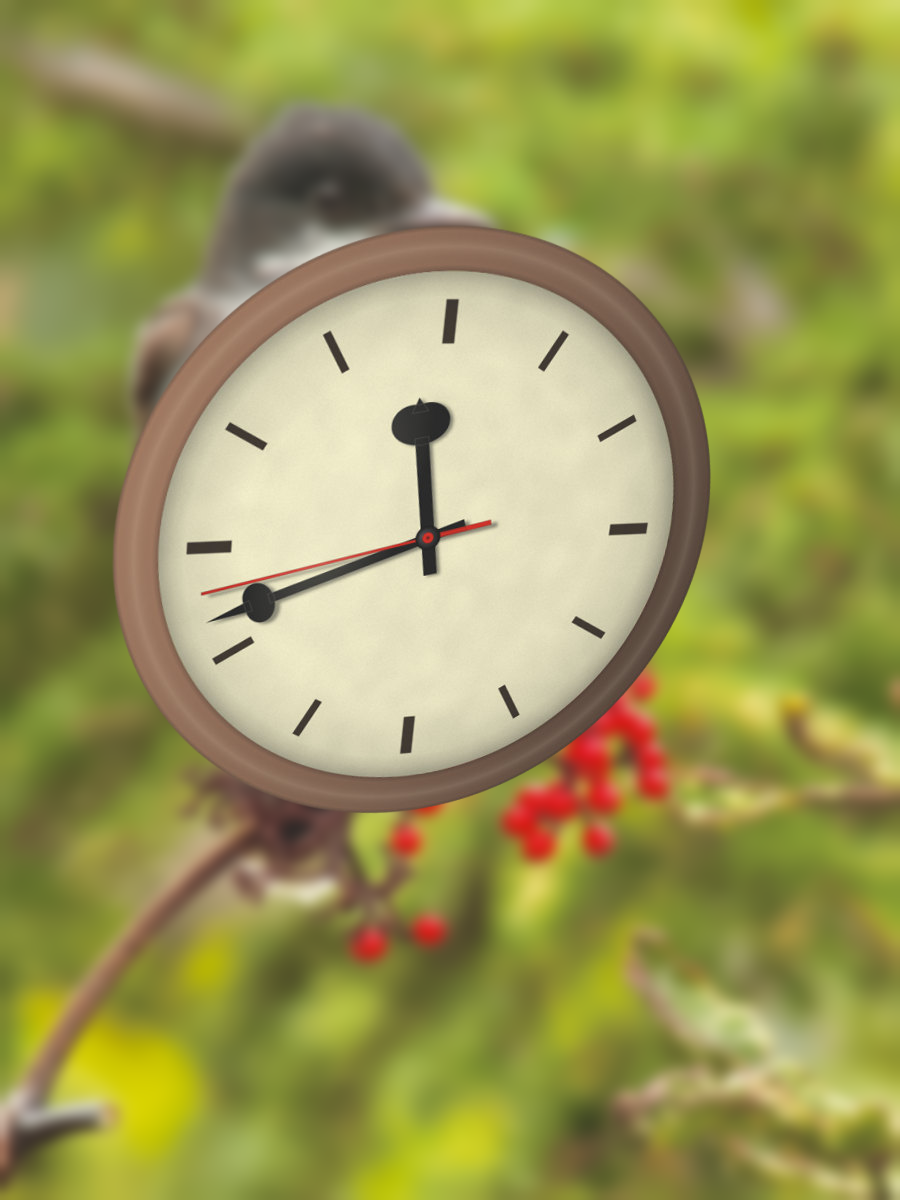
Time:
11.41.43
